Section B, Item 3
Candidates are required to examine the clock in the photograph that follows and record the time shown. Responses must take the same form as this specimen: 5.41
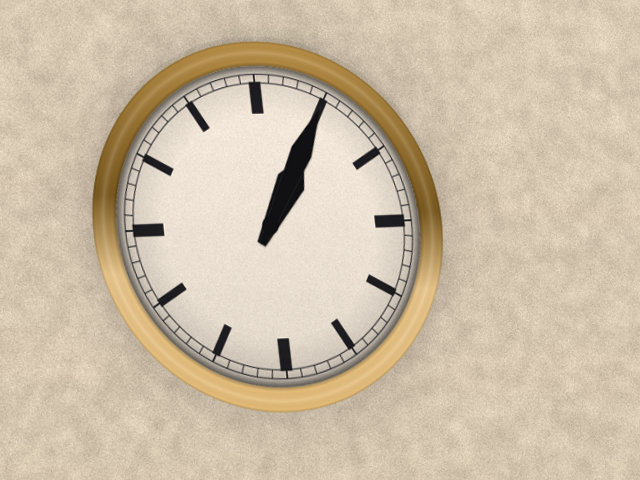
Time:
1.05
